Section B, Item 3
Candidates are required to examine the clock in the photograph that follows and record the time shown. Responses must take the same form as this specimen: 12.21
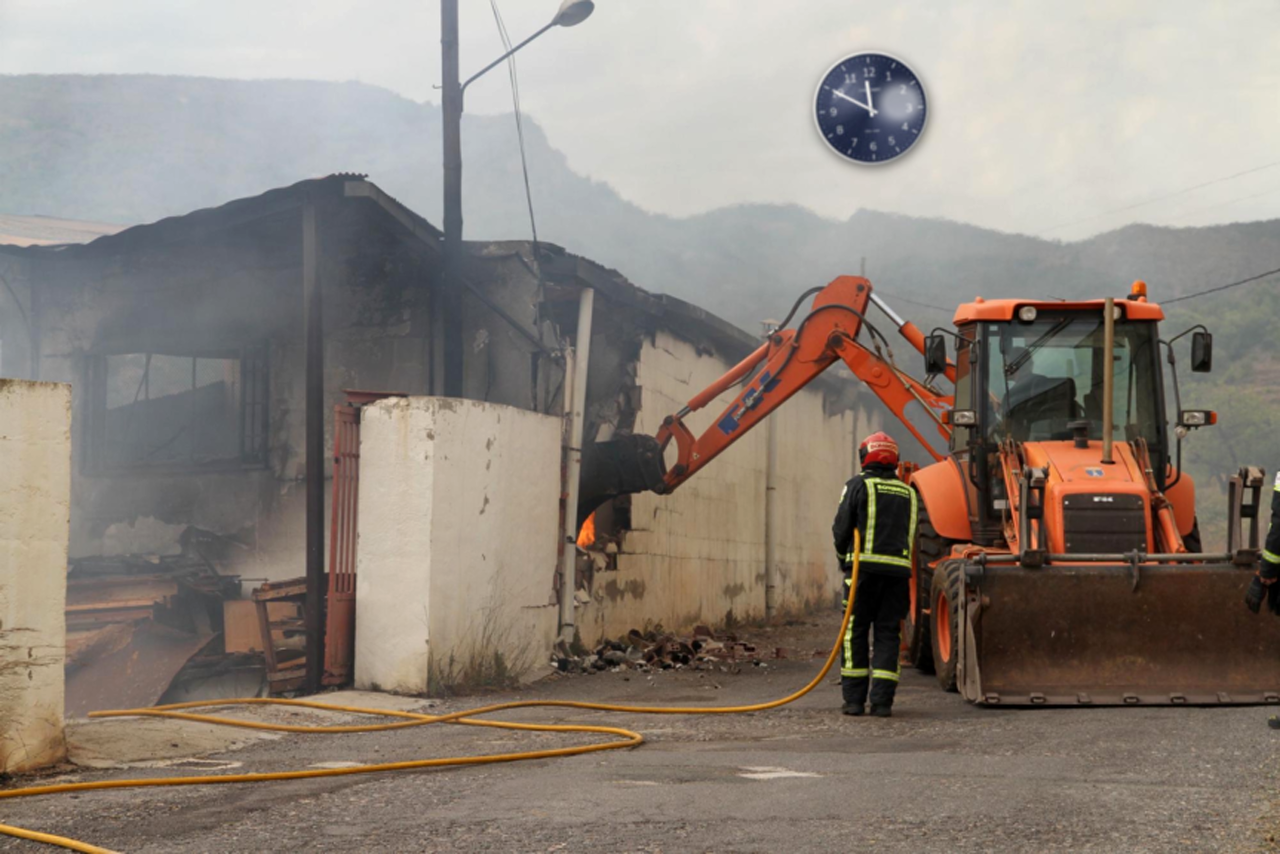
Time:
11.50
